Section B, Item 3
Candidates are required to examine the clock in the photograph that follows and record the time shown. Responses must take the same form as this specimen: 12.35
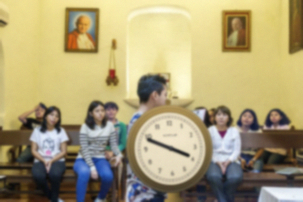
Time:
3.49
